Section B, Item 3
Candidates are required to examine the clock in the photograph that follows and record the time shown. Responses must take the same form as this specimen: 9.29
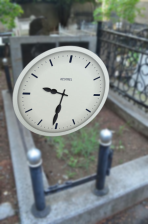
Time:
9.31
